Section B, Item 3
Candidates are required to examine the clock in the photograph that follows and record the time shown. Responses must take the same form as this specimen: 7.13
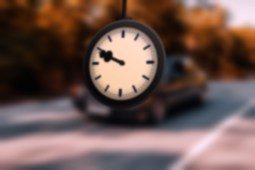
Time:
9.49
